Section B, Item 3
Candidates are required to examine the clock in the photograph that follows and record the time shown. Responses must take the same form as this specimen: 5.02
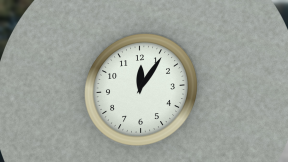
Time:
12.06
